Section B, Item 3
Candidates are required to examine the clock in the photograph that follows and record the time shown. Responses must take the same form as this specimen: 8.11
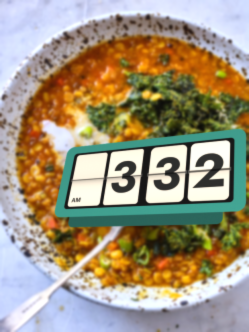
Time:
3.32
